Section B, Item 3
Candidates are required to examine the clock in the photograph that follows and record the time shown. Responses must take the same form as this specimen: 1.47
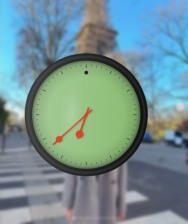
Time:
6.38
